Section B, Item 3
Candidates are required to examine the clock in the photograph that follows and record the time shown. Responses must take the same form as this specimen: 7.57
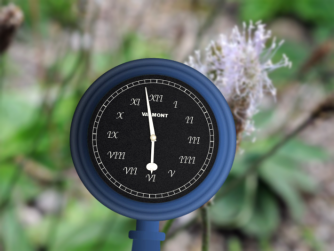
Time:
5.58
